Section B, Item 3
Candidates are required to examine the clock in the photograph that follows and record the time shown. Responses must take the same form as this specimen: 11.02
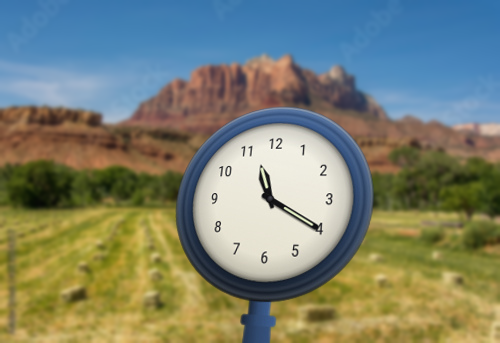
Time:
11.20
